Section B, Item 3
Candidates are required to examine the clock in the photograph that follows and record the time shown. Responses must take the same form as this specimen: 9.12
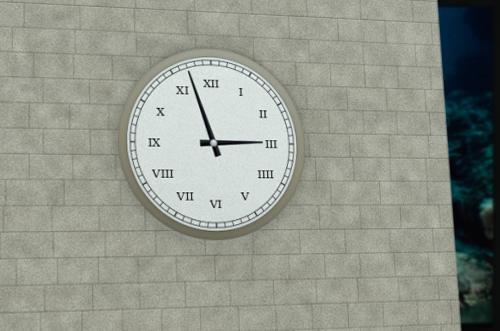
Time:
2.57
